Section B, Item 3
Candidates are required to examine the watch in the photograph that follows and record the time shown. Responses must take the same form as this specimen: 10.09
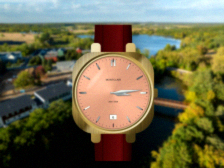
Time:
3.14
